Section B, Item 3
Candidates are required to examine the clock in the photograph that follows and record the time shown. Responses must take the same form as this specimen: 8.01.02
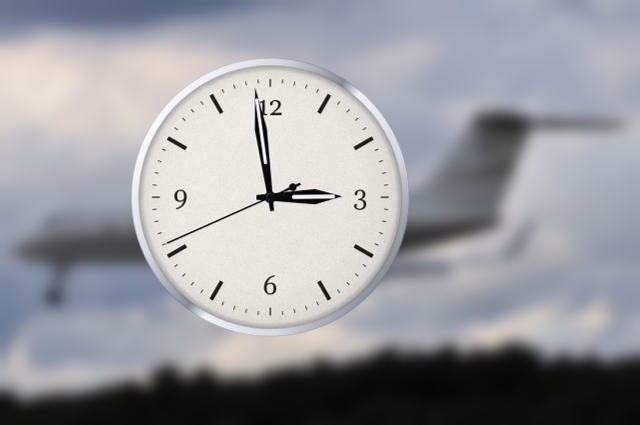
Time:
2.58.41
